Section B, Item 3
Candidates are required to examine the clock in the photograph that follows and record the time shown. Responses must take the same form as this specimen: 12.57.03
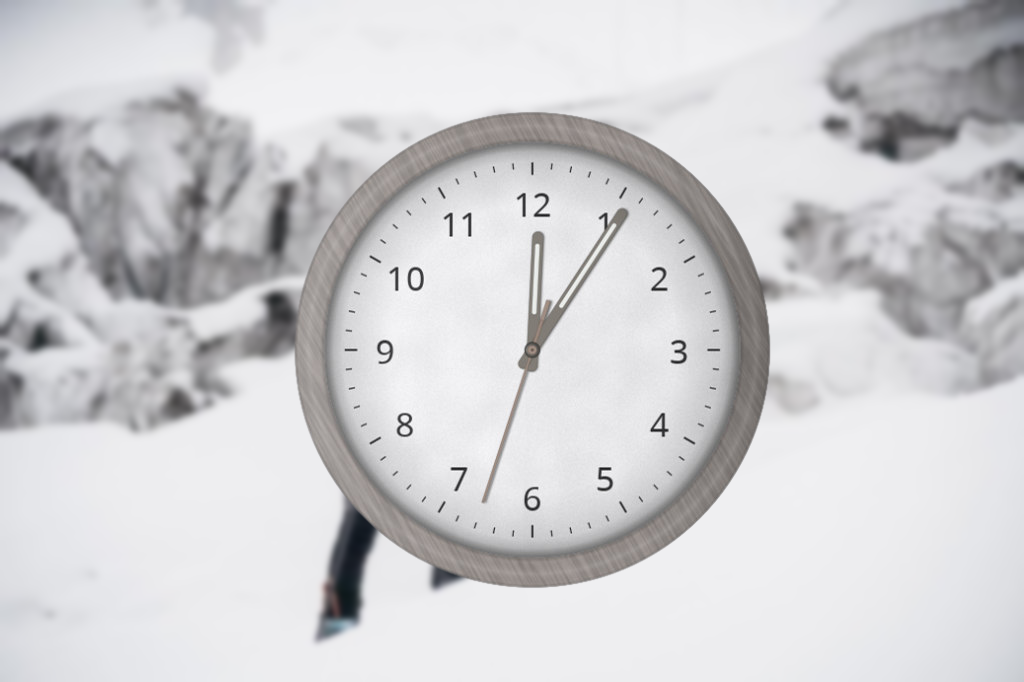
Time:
12.05.33
